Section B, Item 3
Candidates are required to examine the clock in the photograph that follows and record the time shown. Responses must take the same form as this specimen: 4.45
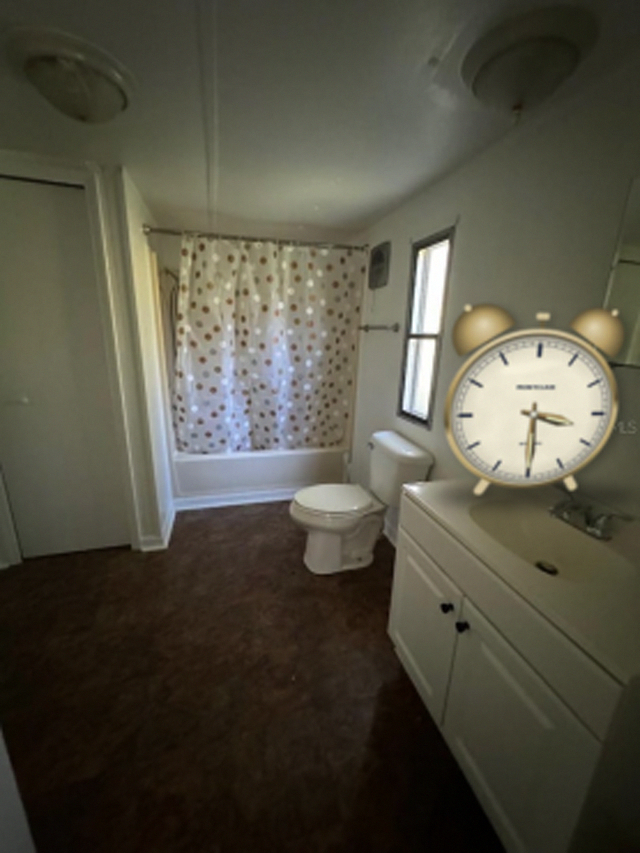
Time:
3.30
